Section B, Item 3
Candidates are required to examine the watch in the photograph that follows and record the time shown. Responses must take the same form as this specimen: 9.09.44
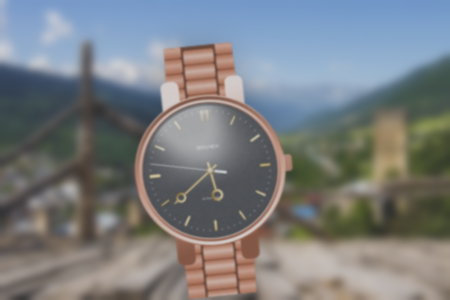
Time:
5.38.47
